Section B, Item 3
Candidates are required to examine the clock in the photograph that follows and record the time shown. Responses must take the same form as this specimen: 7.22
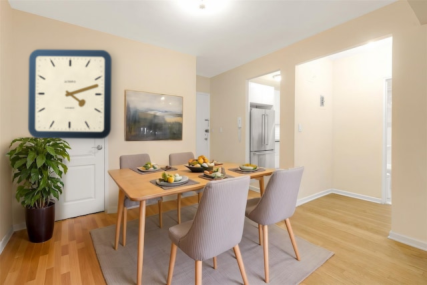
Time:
4.12
